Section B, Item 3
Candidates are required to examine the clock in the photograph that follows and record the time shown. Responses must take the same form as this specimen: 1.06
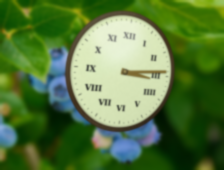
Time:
3.14
